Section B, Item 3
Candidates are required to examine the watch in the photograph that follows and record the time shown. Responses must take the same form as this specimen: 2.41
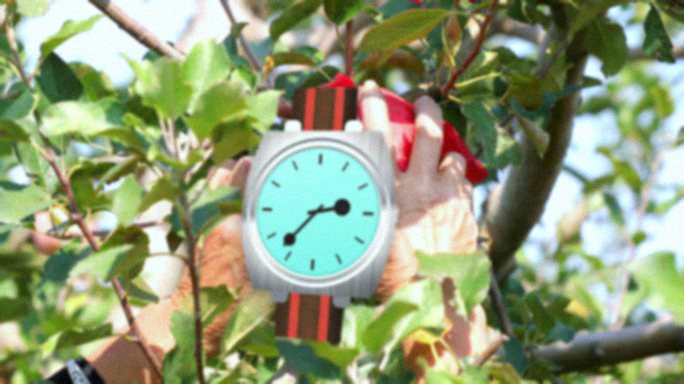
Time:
2.37
